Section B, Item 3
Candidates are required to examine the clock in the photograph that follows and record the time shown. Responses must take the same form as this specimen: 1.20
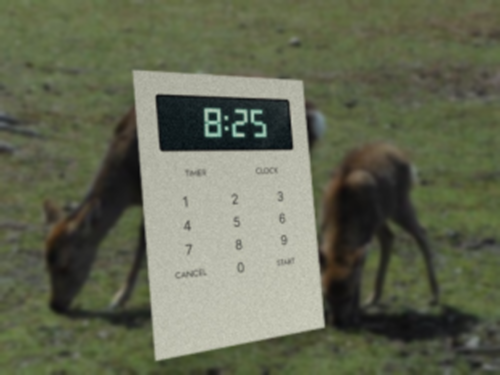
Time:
8.25
